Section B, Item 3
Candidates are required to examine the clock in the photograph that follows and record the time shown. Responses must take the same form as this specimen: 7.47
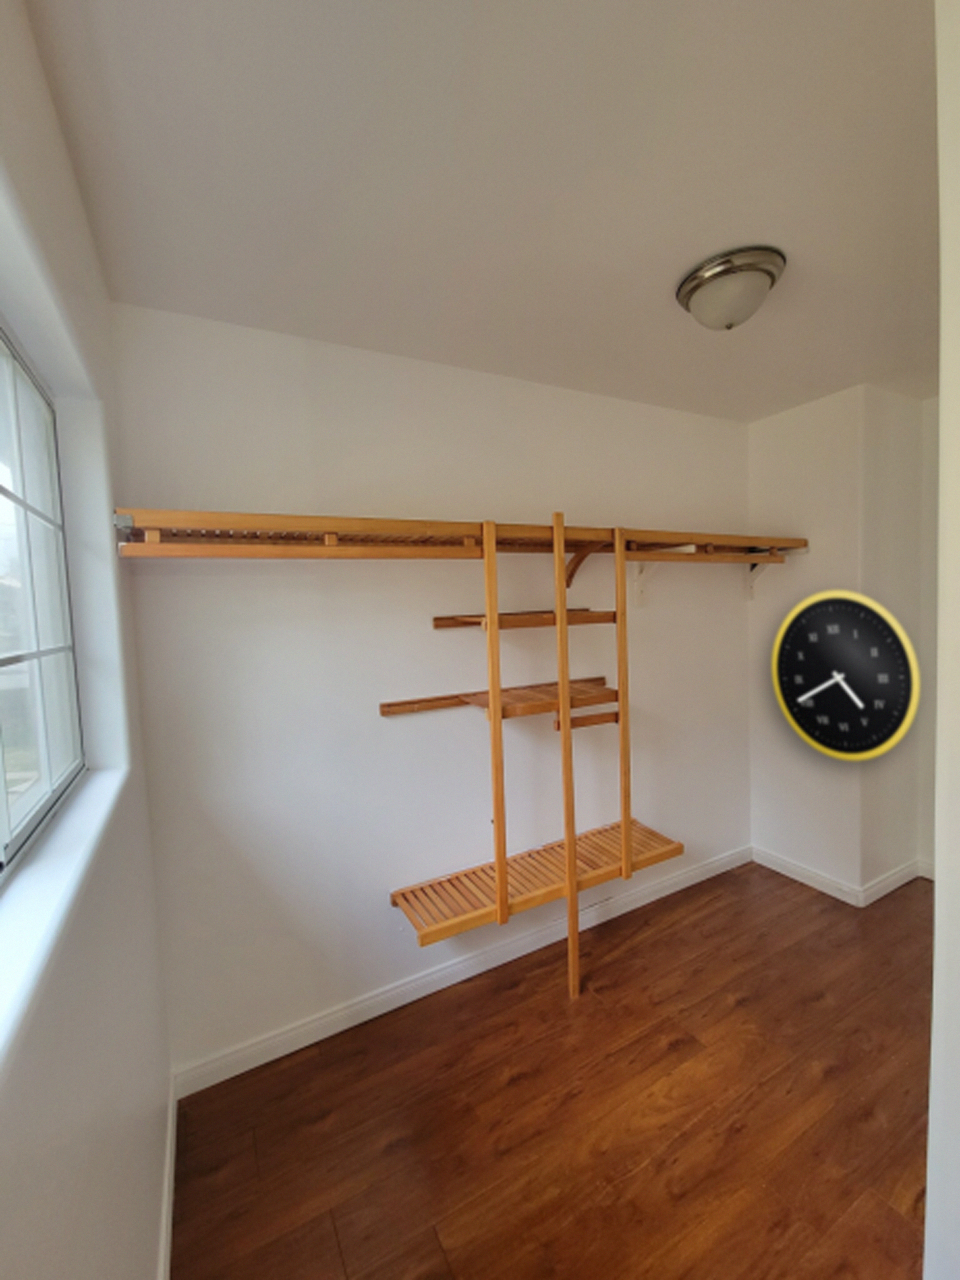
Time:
4.41
